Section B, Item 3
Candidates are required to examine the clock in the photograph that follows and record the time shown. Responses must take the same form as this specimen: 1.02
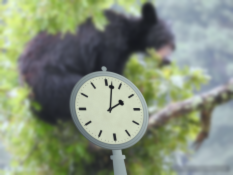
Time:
2.02
